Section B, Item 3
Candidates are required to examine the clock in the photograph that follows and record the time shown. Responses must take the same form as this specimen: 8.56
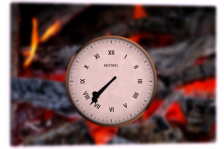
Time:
7.37
